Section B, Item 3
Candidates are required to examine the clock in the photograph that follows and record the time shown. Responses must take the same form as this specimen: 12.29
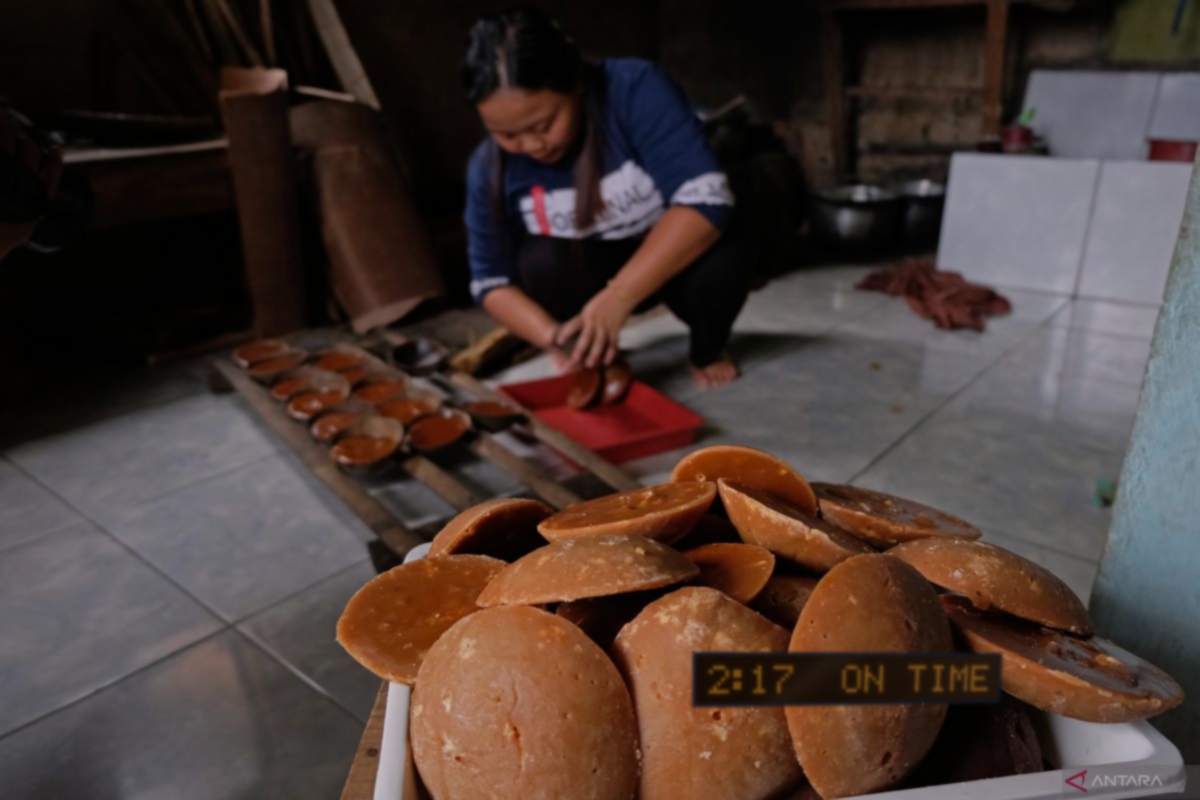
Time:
2.17
